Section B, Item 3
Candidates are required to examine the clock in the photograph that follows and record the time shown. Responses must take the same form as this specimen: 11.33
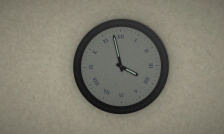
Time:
3.58
